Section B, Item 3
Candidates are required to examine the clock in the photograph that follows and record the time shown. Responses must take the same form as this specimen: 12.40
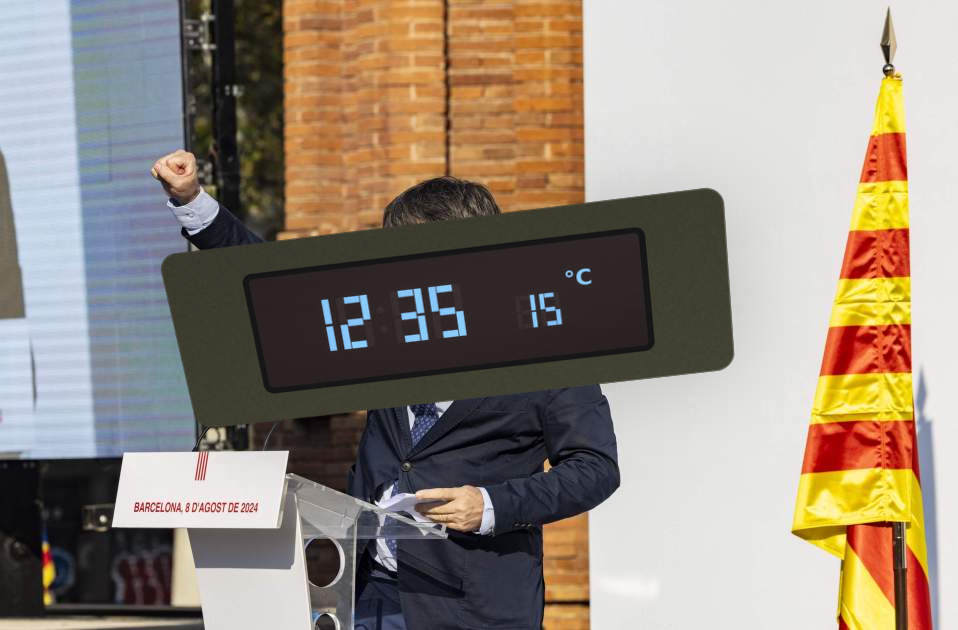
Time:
12.35
